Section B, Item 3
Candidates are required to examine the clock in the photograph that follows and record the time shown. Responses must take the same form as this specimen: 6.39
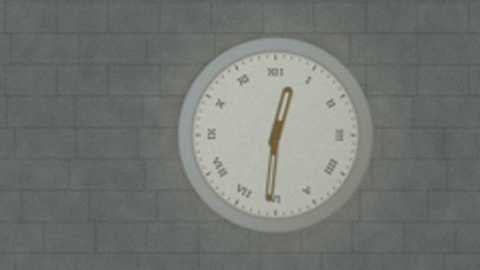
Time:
12.31
